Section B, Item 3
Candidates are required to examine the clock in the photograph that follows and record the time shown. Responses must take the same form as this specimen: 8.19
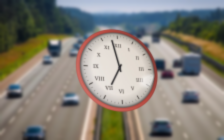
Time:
6.58
